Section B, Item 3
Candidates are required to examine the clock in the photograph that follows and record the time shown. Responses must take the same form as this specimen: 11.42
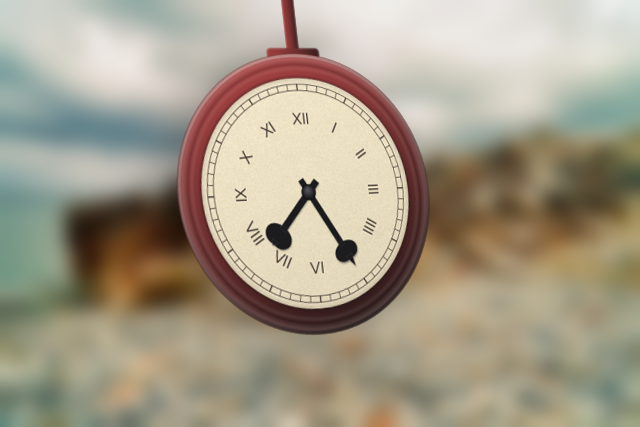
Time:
7.25
